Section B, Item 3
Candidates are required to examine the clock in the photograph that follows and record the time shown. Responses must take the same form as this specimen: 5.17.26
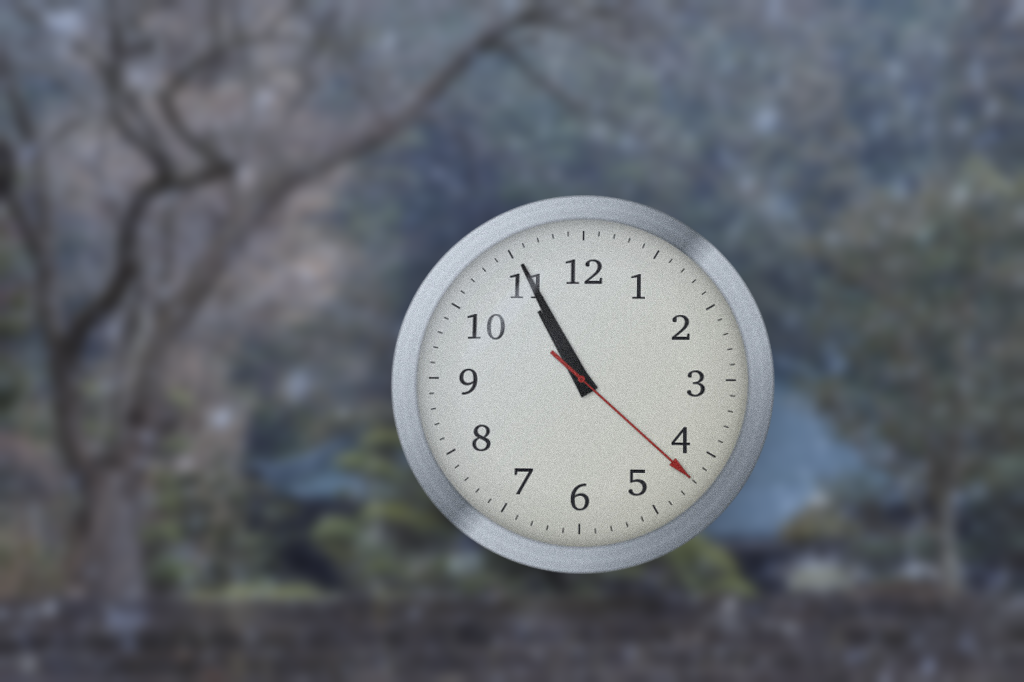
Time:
10.55.22
